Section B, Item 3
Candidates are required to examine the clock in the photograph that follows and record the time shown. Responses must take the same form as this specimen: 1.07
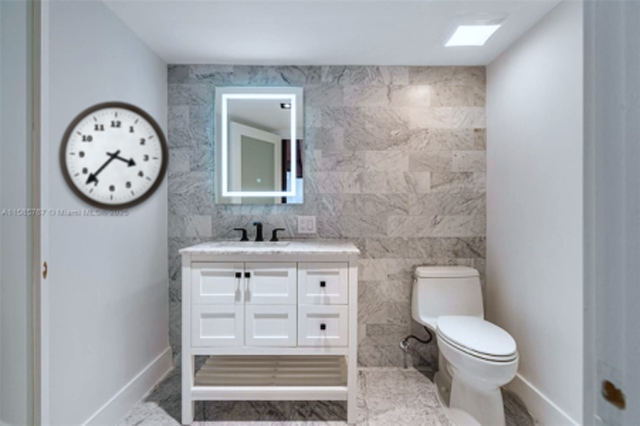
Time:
3.37
